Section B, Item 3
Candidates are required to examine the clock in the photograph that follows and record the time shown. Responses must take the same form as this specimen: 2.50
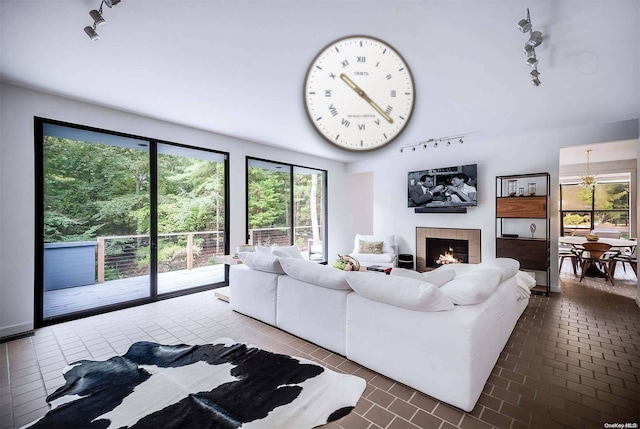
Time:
10.22
